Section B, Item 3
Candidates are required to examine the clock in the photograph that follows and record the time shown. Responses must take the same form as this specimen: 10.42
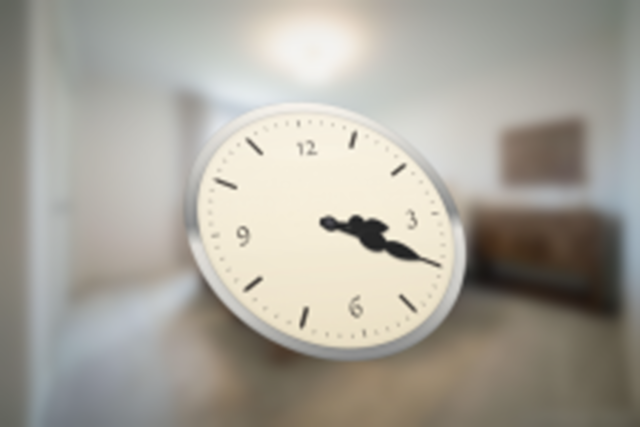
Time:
3.20
